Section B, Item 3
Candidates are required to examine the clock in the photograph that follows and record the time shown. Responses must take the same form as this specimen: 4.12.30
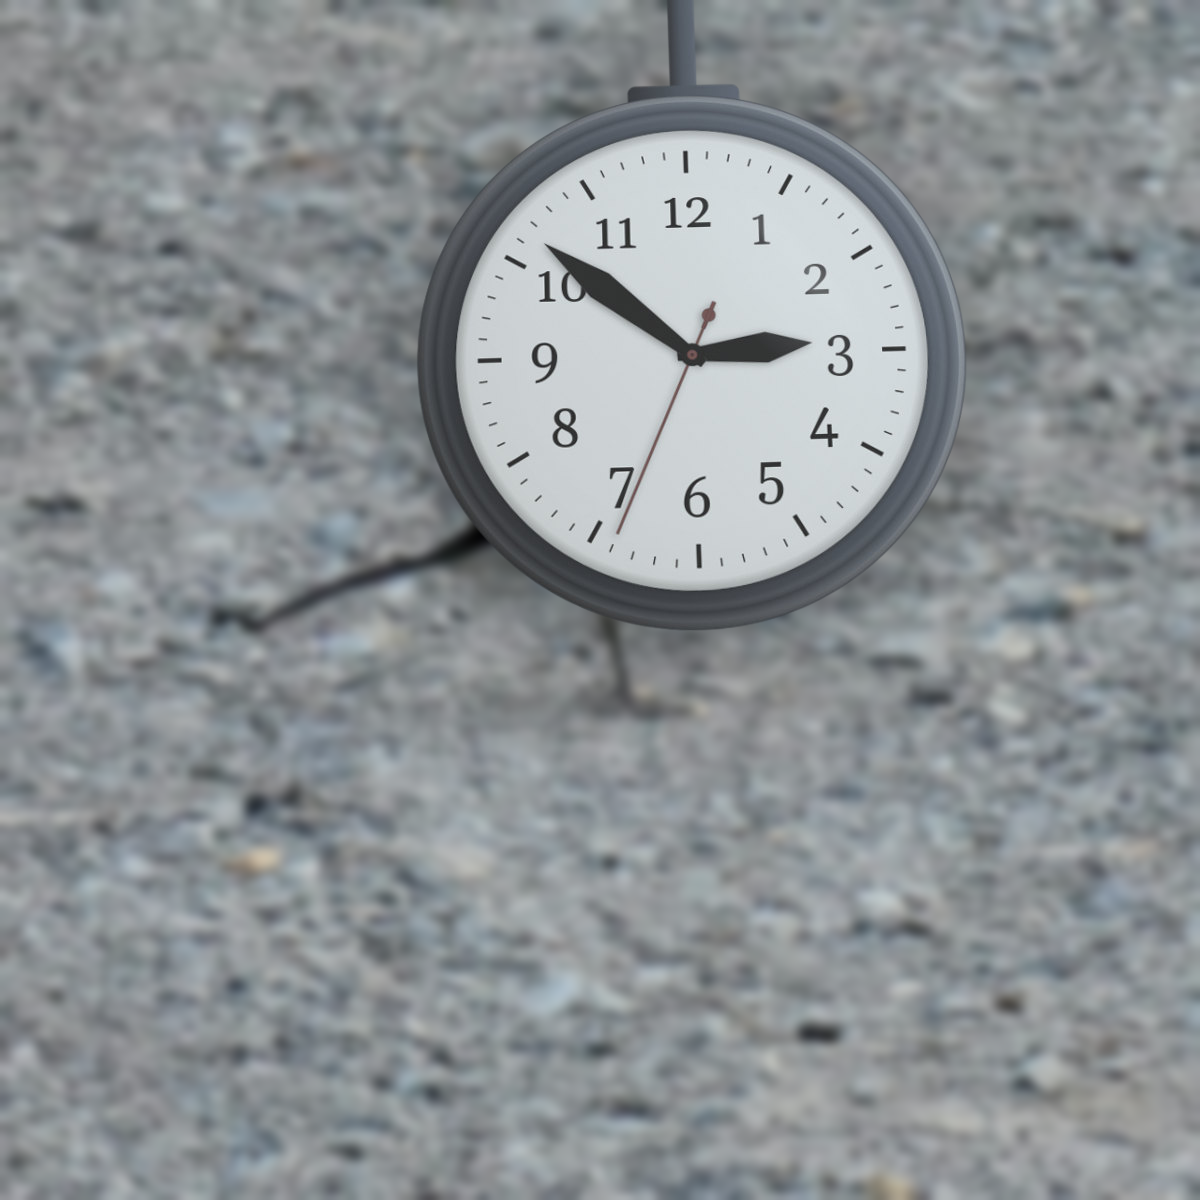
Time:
2.51.34
